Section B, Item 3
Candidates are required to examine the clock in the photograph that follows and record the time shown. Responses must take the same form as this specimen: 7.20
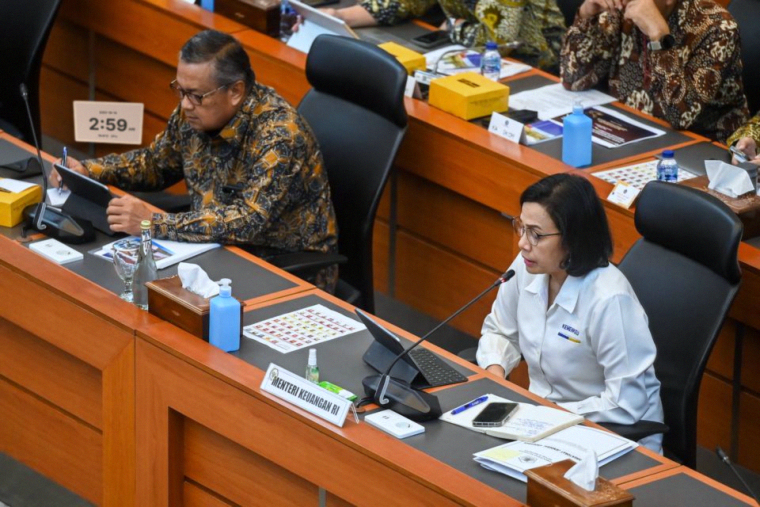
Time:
2.59
